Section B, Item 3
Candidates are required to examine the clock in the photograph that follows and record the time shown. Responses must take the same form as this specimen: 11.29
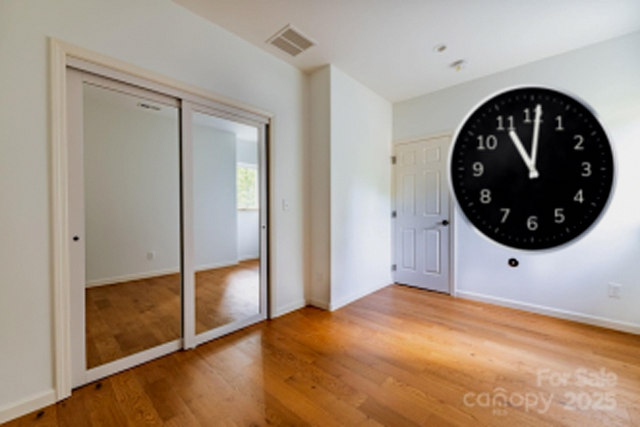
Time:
11.01
